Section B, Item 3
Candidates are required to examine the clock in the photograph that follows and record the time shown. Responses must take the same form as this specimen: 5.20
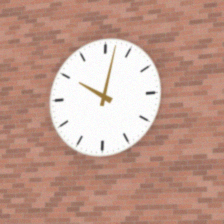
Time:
10.02
